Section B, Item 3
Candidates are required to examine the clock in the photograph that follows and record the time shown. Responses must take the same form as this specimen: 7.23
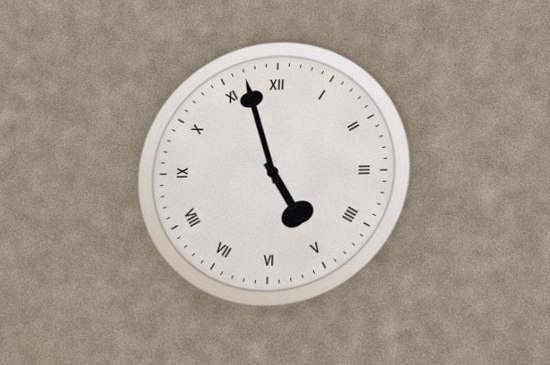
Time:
4.57
